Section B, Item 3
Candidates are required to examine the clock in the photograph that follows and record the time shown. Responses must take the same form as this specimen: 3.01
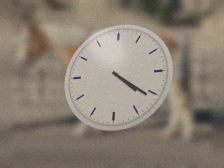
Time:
4.21
